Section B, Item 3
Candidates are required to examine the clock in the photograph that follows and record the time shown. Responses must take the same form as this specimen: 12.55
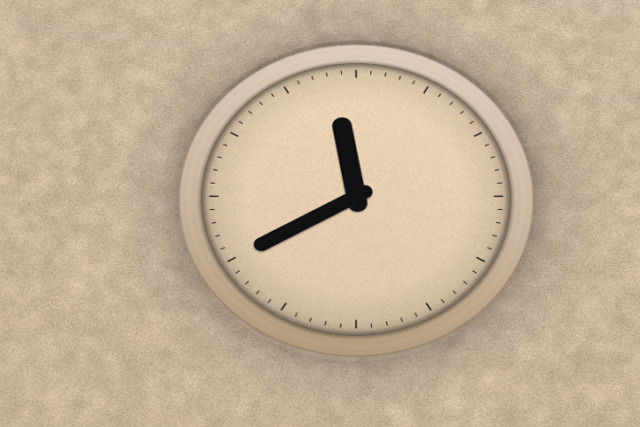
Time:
11.40
